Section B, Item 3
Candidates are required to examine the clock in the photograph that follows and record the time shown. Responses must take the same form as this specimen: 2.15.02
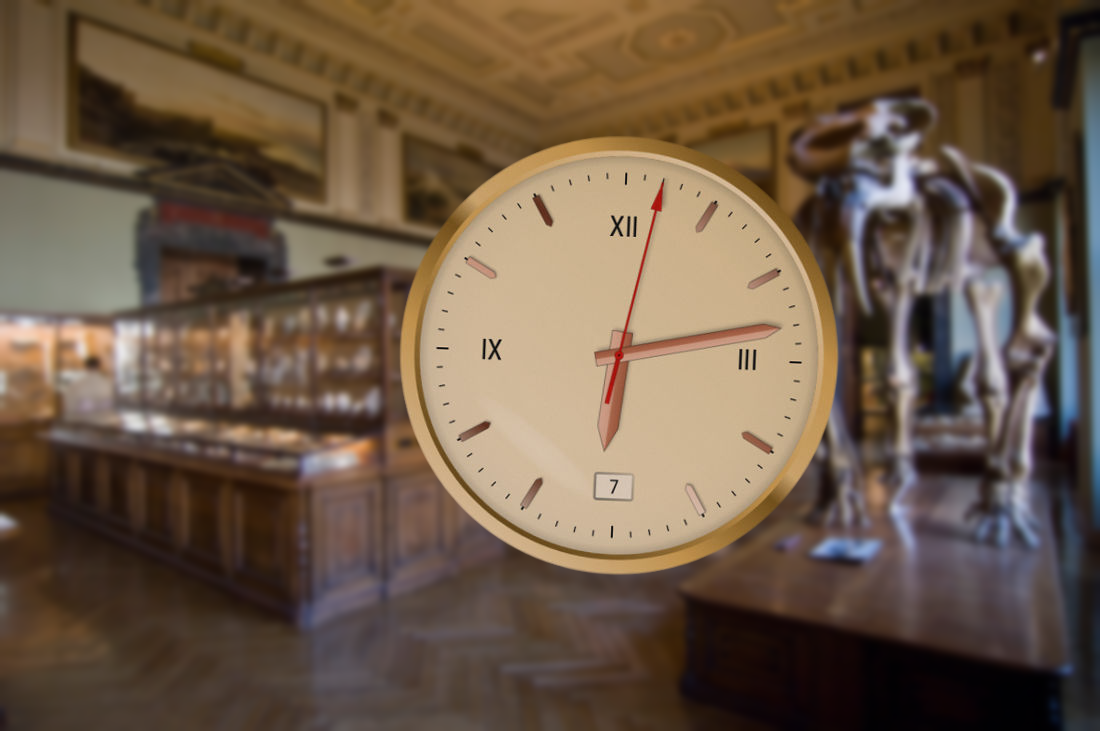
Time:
6.13.02
